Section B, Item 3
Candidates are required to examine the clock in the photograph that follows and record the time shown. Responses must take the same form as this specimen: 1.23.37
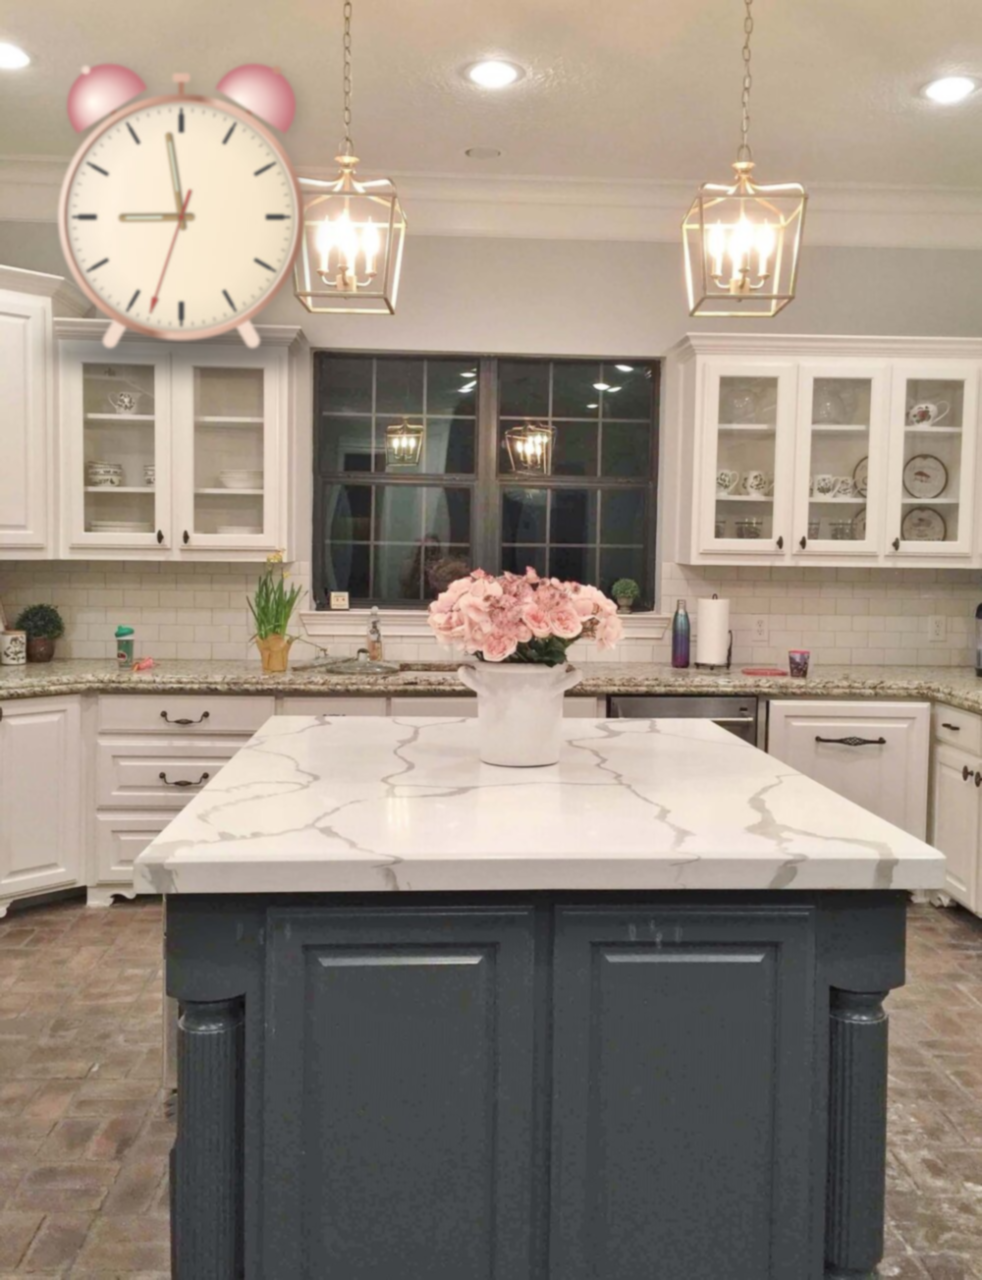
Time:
8.58.33
